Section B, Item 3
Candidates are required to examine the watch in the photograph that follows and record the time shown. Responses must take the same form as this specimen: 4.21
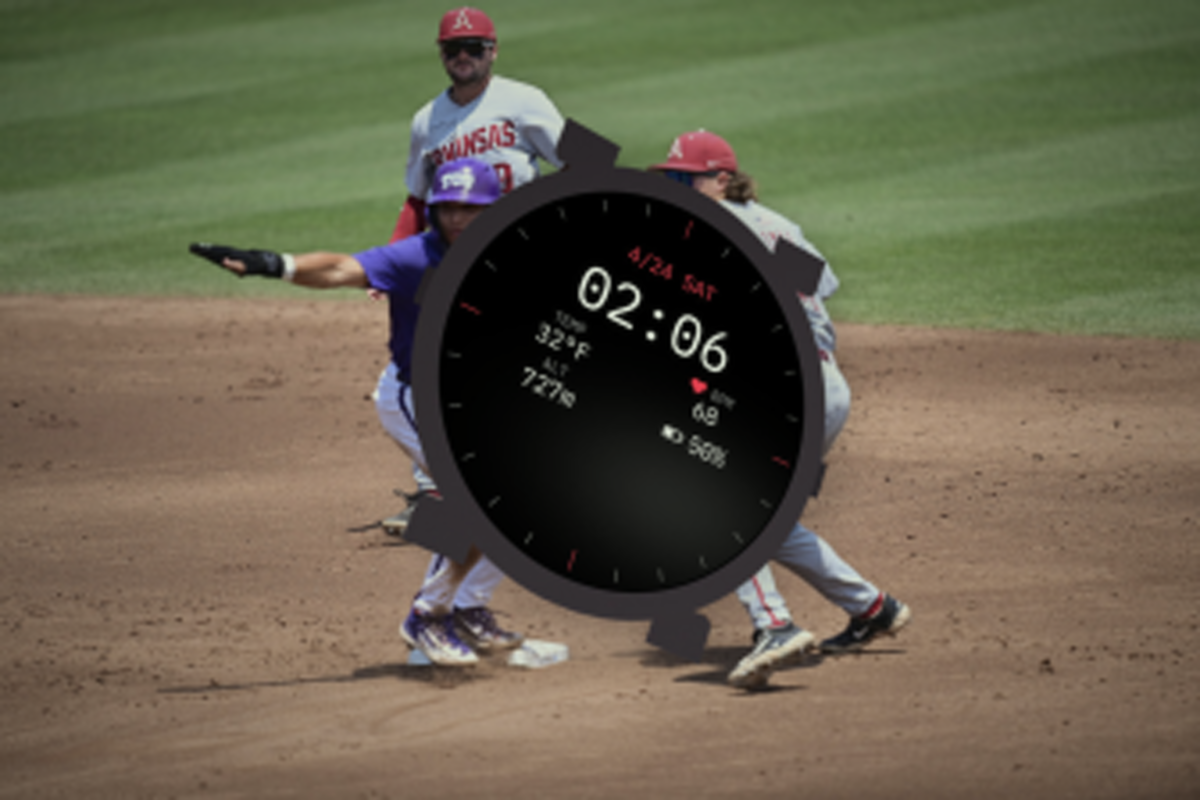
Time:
2.06
